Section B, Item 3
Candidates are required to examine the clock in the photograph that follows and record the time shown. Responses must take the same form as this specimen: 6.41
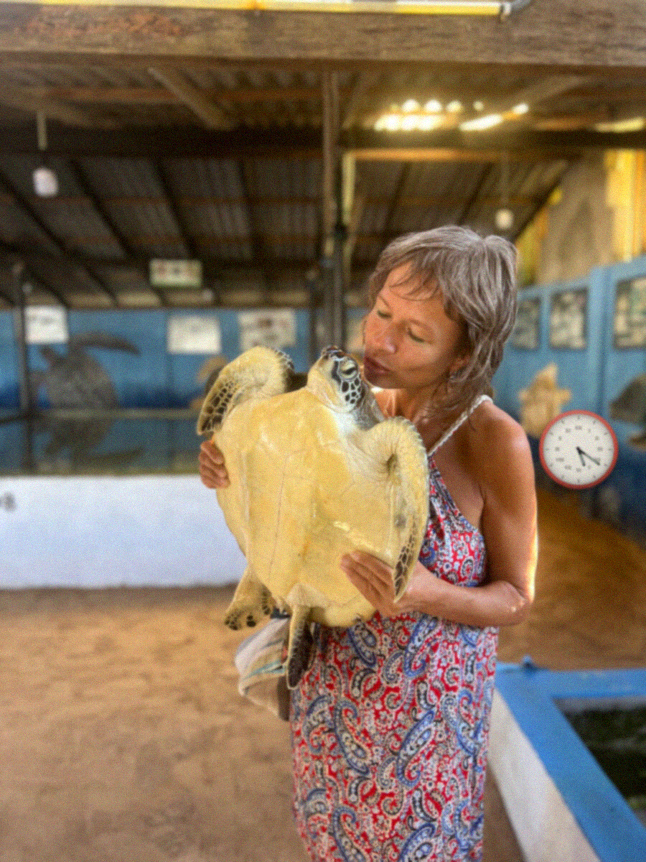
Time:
5.21
